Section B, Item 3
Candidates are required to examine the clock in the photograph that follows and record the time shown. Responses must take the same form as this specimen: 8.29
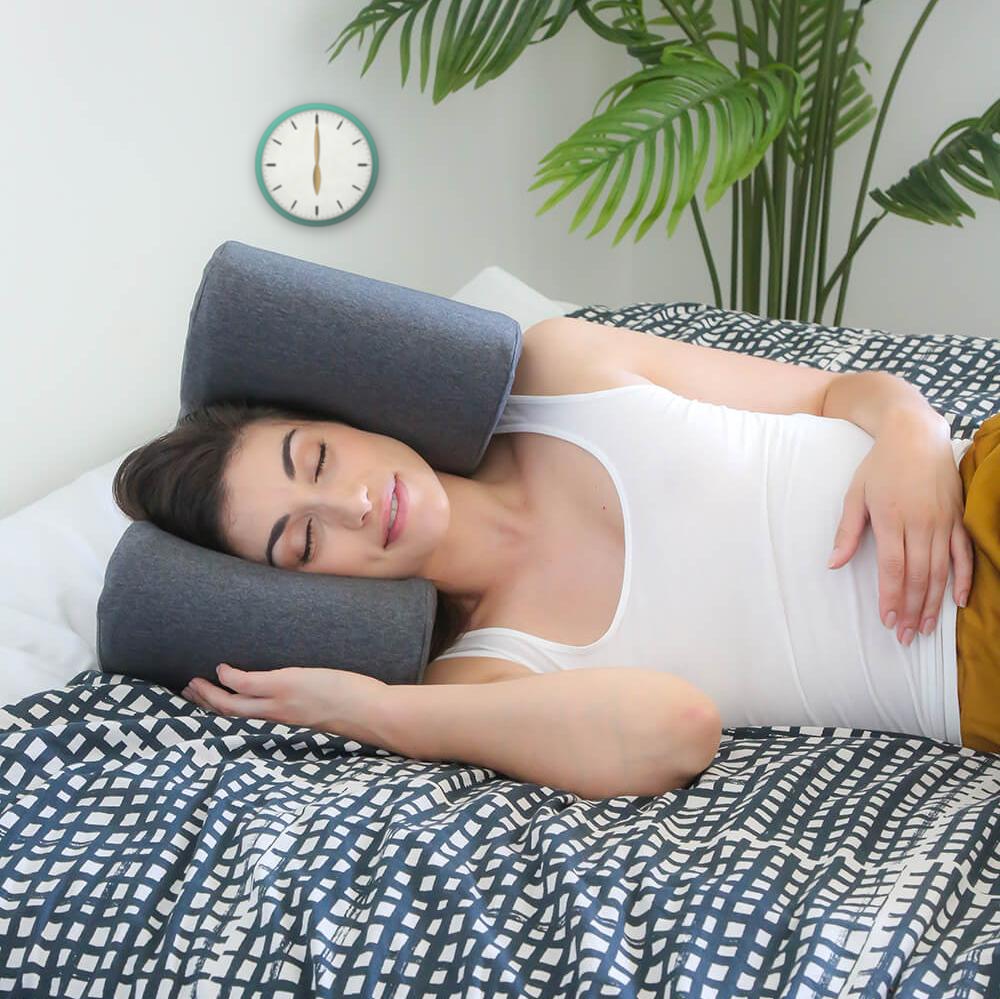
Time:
6.00
